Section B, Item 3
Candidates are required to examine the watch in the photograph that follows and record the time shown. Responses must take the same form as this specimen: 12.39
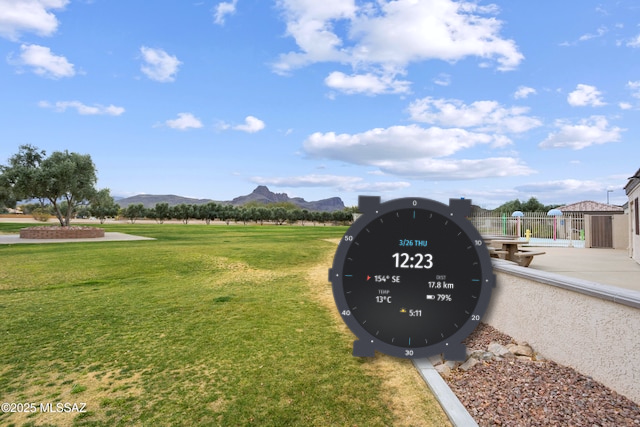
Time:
12.23
